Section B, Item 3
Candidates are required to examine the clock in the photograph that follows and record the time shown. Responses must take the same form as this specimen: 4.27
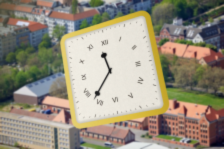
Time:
11.37
